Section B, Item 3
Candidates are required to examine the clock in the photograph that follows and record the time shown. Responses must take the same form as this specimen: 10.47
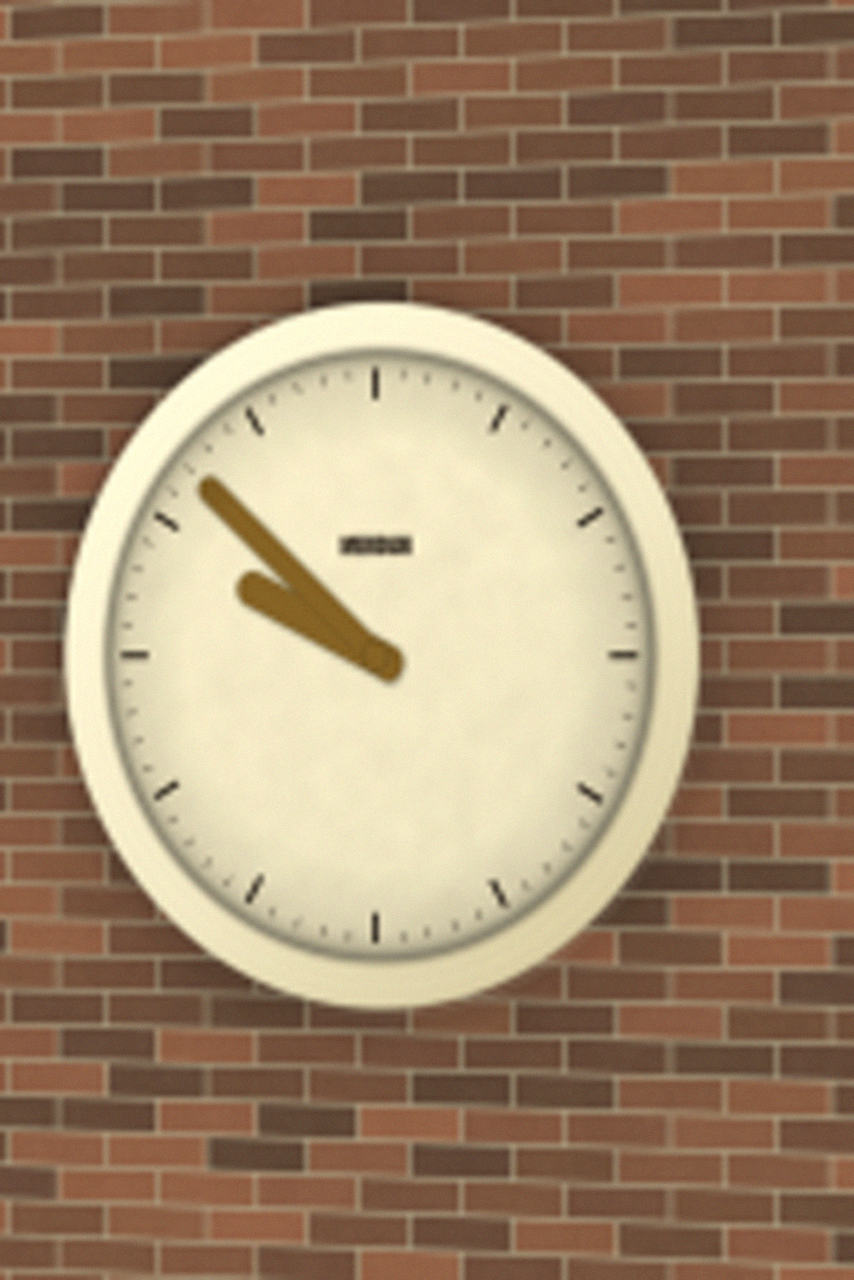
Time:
9.52
